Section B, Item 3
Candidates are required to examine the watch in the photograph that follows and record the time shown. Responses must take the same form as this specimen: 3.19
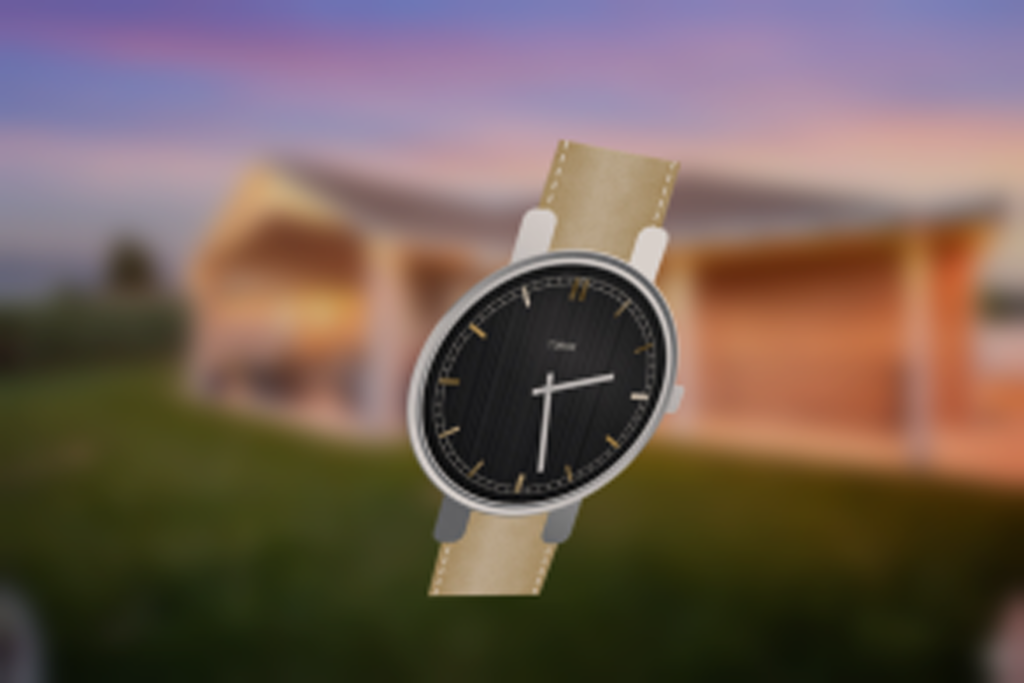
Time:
2.28
